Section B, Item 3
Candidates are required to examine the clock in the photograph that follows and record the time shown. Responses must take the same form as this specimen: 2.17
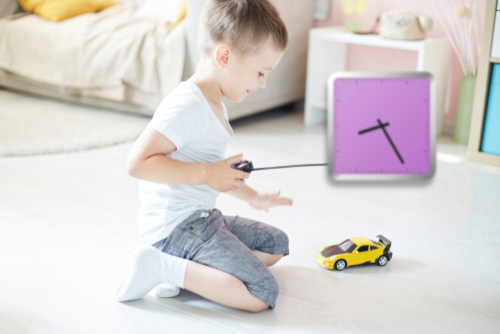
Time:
8.25
